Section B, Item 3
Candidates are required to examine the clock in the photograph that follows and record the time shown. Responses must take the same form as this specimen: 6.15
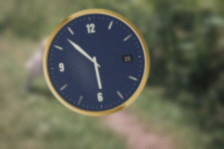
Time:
5.53
